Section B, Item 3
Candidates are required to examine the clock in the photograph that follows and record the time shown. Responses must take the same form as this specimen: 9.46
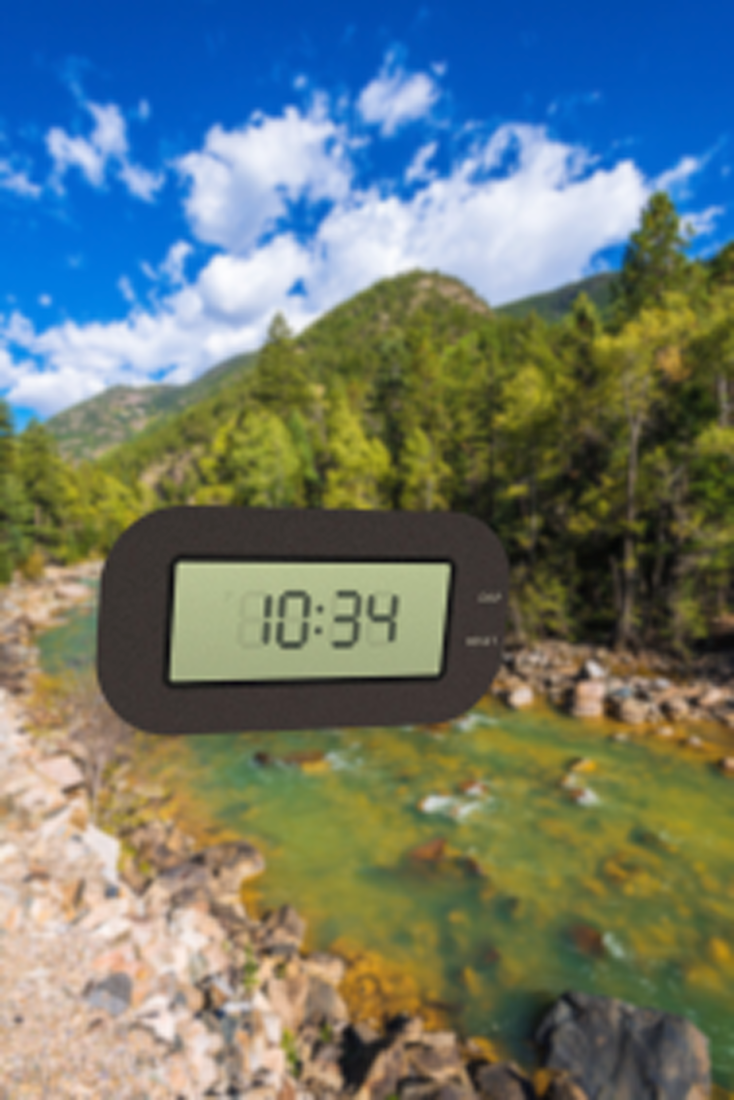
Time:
10.34
